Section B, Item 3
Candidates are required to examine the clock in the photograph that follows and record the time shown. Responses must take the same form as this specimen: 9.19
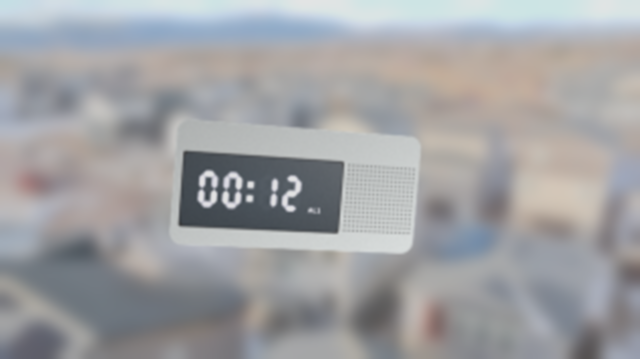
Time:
0.12
